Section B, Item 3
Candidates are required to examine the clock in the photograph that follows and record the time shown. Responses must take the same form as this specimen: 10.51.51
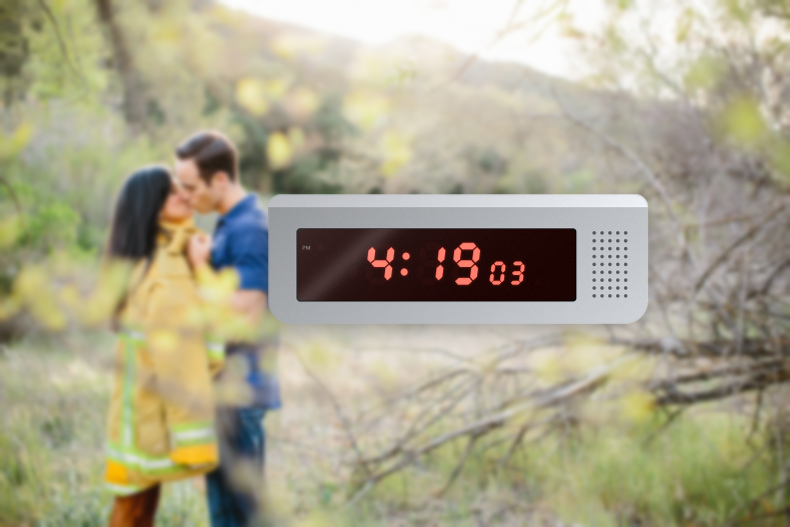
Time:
4.19.03
